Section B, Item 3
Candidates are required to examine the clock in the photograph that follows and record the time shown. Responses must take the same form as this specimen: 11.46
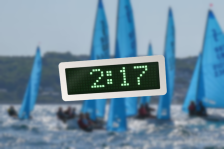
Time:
2.17
